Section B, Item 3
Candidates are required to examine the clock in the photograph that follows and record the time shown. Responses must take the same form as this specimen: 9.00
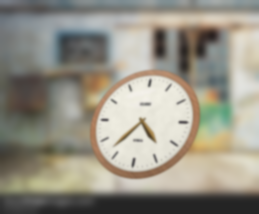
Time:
4.37
